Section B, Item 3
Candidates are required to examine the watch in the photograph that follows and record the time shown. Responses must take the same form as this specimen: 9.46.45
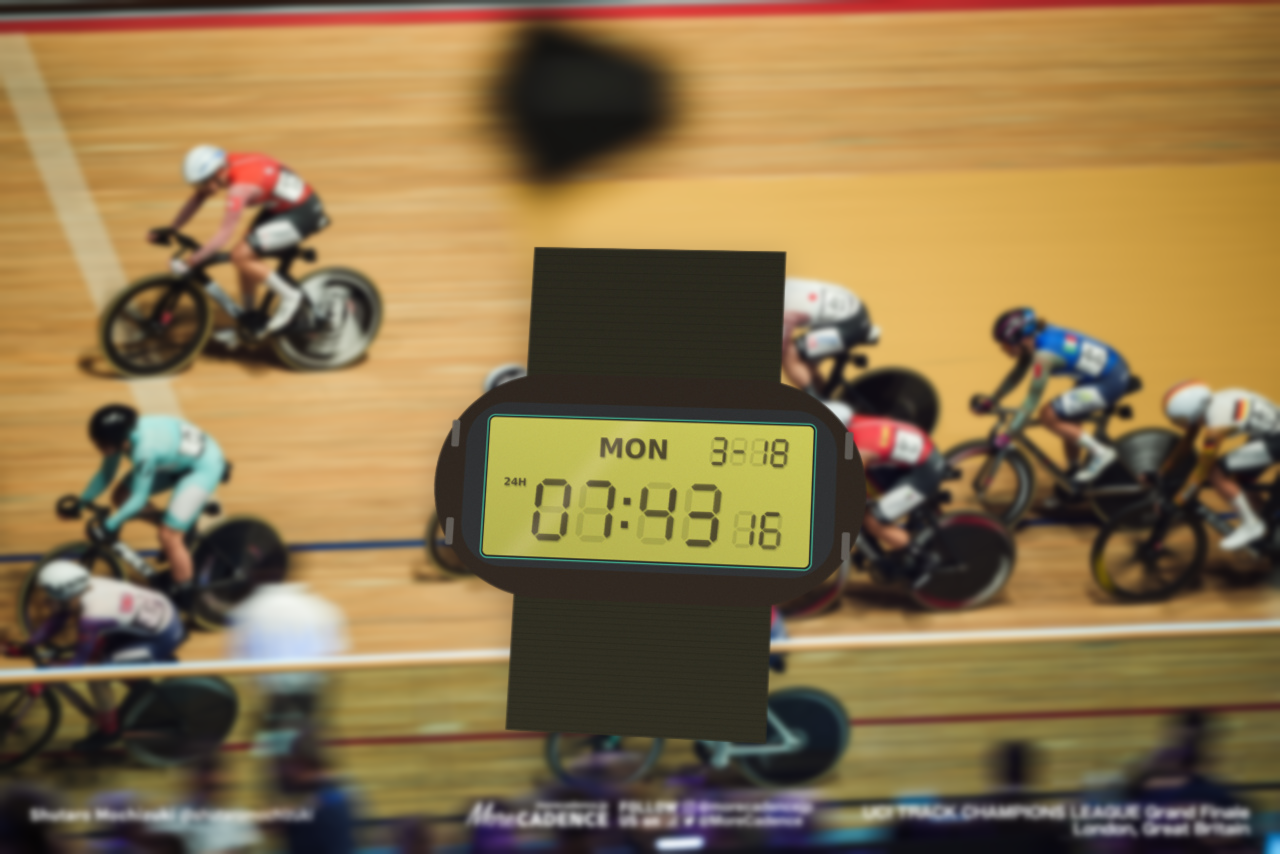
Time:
7.43.16
